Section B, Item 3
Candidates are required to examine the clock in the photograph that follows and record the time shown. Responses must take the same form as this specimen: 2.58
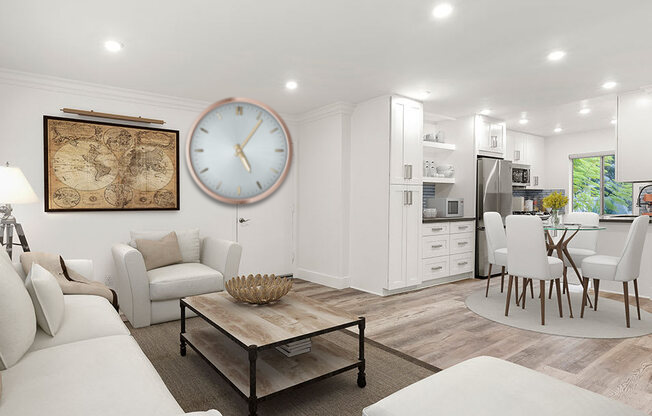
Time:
5.06
